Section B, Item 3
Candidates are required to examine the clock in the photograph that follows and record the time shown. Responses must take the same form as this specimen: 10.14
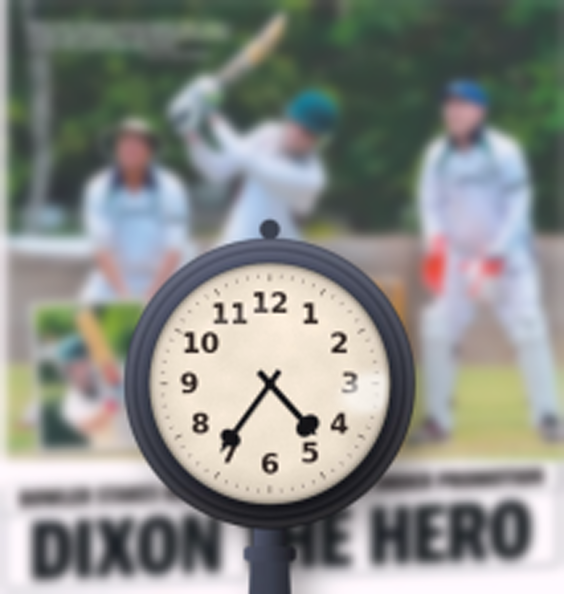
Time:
4.36
